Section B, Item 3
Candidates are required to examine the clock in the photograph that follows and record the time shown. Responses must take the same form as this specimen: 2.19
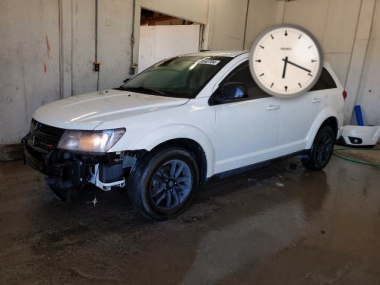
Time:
6.19
